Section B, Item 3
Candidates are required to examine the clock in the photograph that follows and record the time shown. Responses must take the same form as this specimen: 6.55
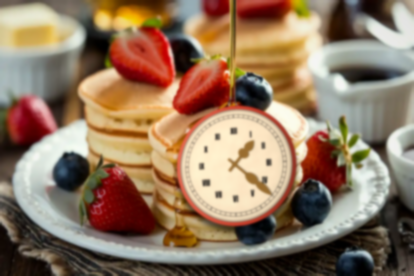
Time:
1.22
